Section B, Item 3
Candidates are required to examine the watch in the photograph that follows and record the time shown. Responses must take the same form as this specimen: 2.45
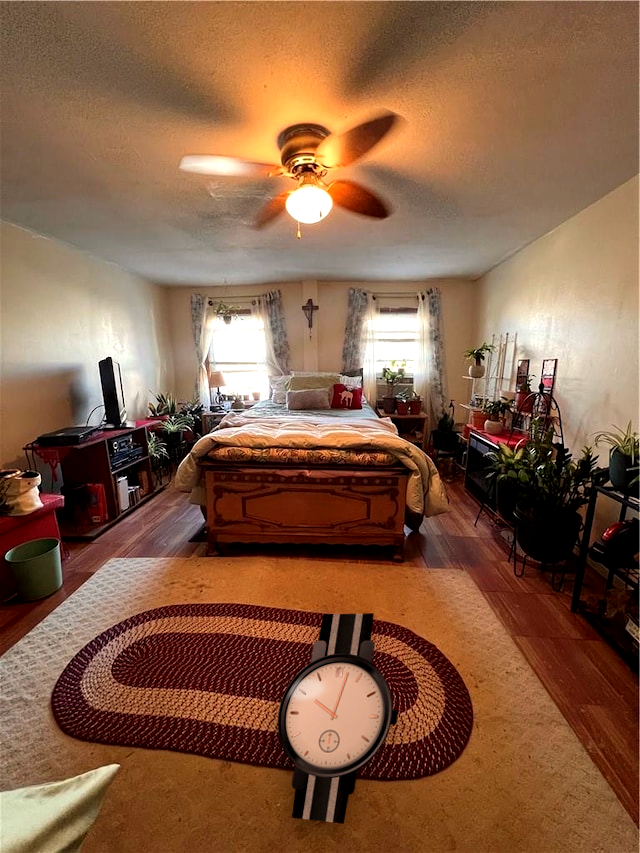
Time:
10.02
